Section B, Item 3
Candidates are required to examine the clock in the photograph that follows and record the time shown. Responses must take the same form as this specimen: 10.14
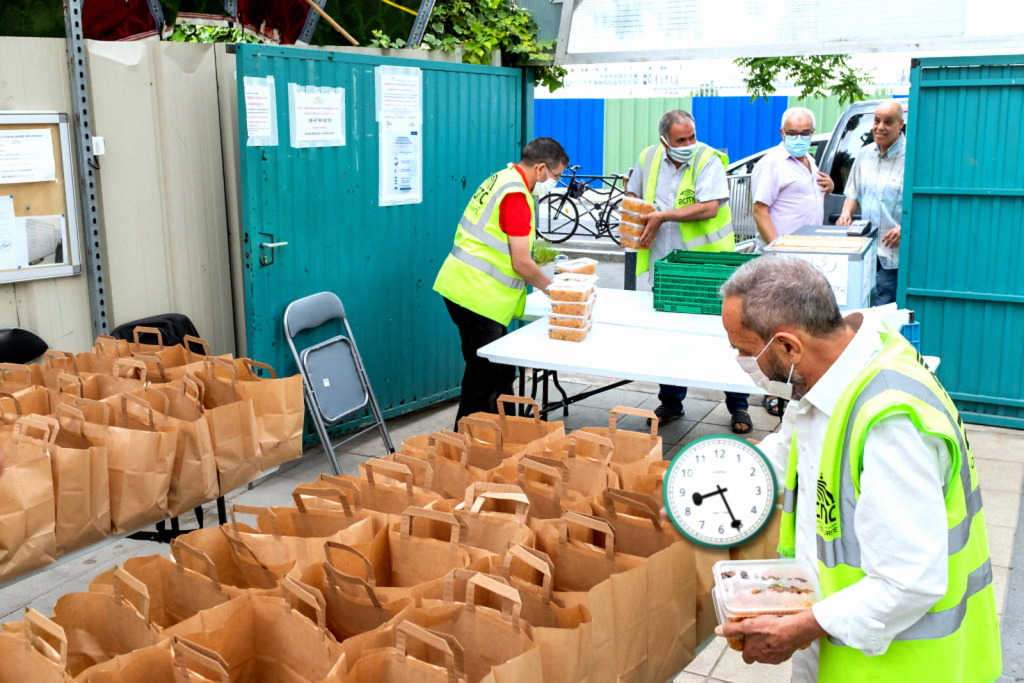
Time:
8.26
